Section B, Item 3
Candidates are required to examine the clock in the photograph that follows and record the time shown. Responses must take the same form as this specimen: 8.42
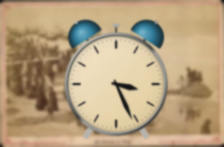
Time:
3.26
